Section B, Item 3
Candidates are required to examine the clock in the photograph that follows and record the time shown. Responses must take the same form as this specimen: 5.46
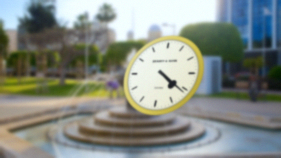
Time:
4.21
